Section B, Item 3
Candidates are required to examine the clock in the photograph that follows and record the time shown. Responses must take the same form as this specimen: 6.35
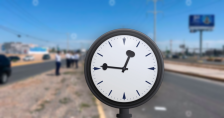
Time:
12.46
